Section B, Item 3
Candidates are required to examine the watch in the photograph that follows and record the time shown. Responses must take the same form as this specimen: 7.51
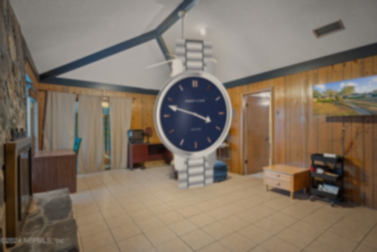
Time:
3.48
